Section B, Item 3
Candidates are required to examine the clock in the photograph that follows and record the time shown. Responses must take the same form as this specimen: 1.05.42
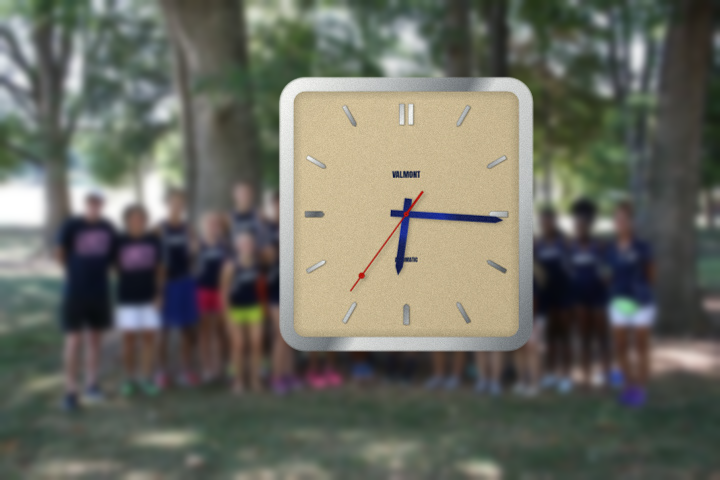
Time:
6.15.36
